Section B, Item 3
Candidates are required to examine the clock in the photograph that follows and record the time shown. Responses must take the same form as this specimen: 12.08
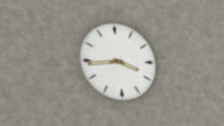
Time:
3.44
